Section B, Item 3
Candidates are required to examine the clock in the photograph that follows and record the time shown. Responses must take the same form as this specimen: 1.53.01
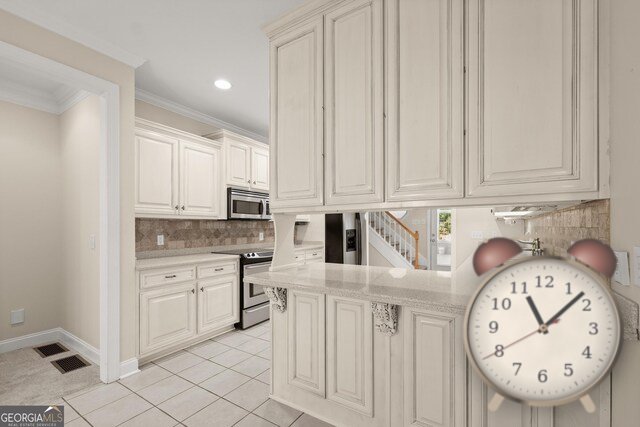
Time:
11.07.40
